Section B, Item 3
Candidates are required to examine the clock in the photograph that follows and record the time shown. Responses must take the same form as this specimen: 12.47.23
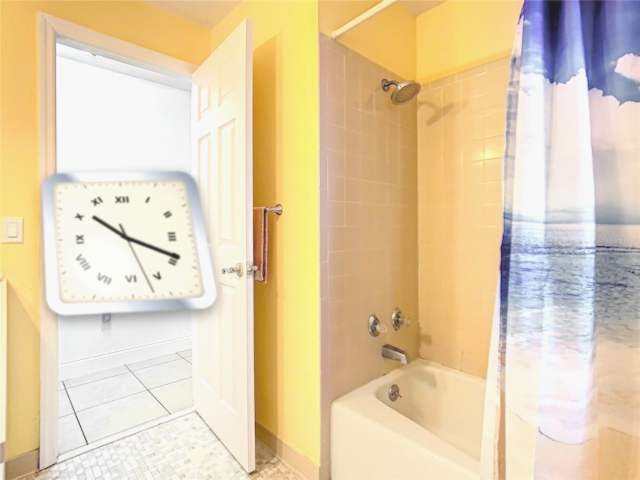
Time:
10.19.27
